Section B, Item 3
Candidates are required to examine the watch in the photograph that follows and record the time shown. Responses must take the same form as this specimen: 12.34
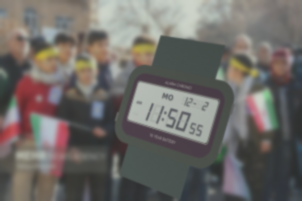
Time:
11.50
